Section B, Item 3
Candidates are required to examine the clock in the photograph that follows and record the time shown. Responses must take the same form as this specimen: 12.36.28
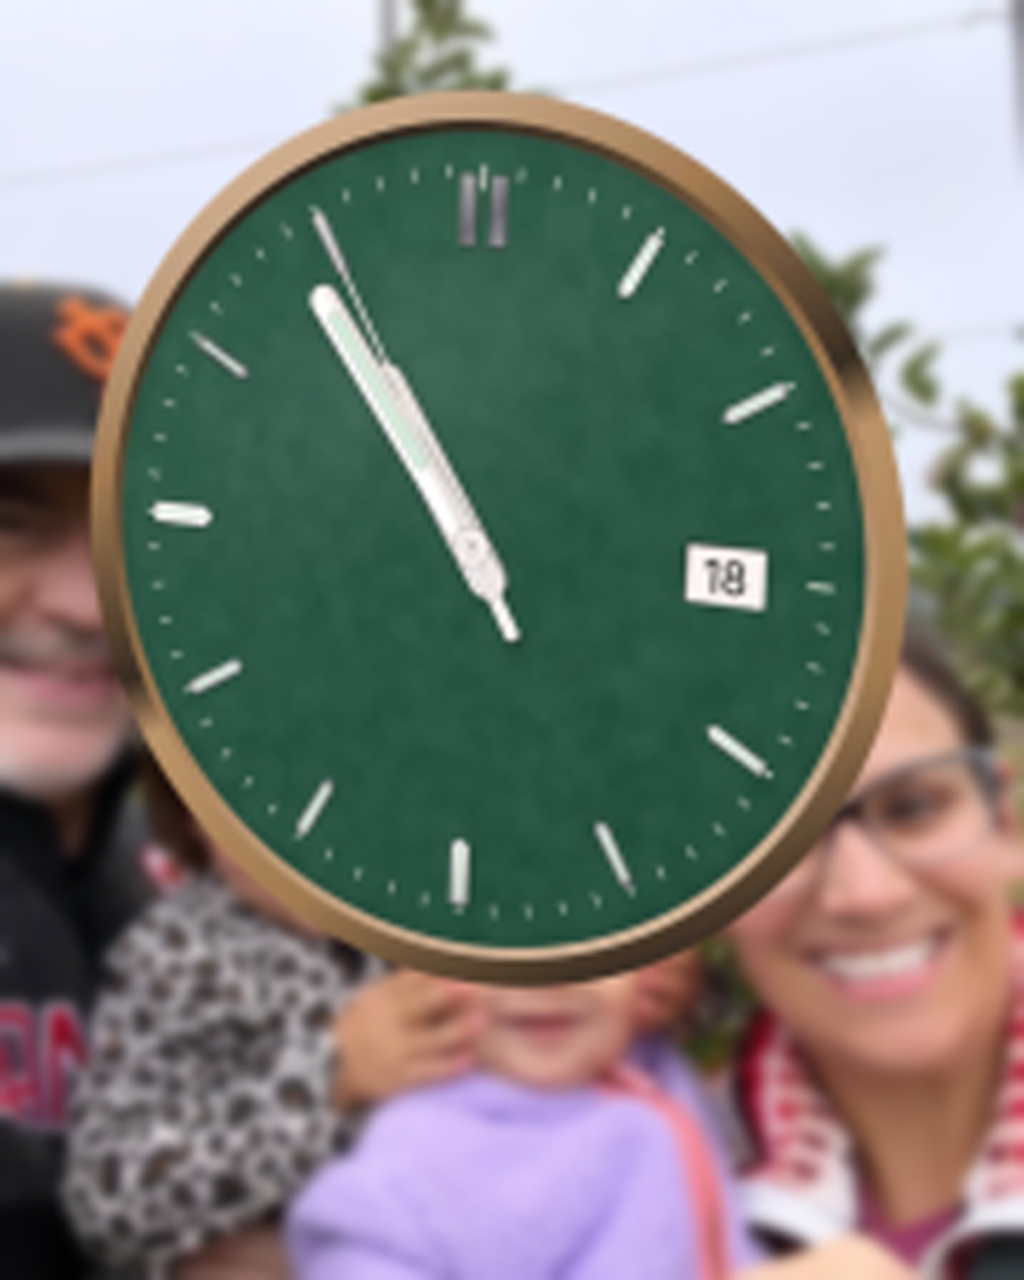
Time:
10.53.55
